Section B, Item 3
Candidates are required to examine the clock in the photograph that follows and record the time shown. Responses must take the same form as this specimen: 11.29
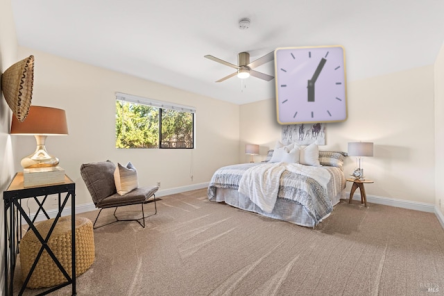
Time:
6.05
